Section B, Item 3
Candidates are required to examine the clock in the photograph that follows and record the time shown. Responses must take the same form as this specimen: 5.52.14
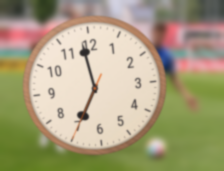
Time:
6.58.35
